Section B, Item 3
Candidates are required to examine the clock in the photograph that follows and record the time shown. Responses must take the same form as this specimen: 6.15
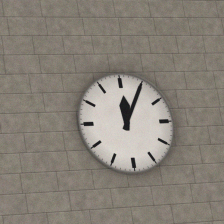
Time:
12.05
